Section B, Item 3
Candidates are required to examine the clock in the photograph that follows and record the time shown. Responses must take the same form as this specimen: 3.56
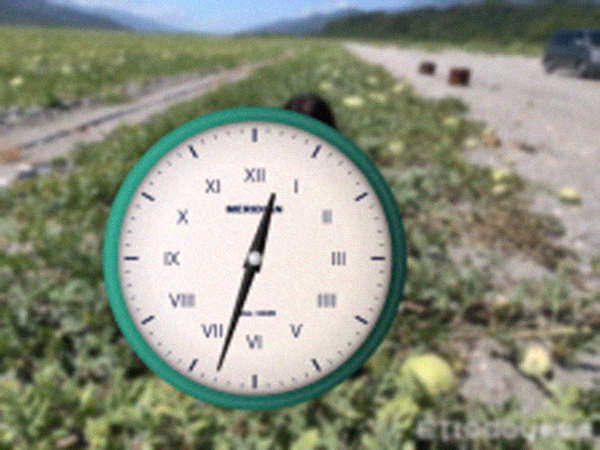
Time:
12.33
